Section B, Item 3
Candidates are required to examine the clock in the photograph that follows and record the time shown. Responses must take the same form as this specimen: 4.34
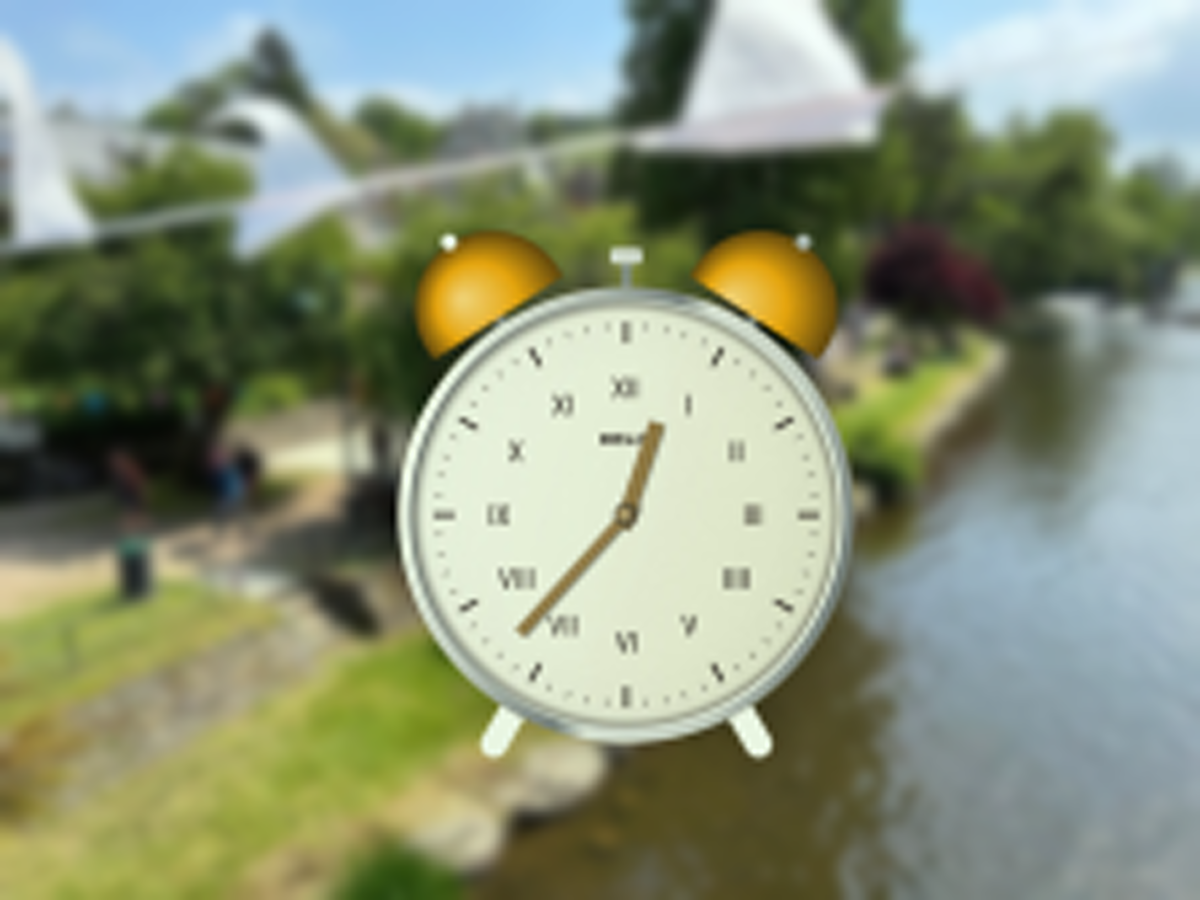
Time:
12.37
